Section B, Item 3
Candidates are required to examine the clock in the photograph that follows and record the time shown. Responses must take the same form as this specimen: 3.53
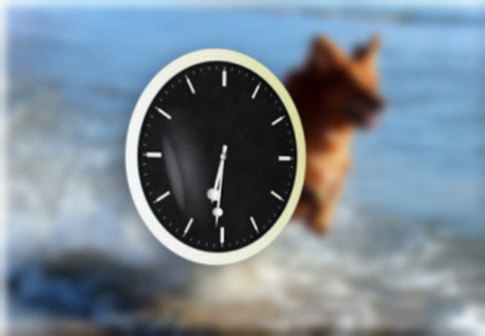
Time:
6.31
